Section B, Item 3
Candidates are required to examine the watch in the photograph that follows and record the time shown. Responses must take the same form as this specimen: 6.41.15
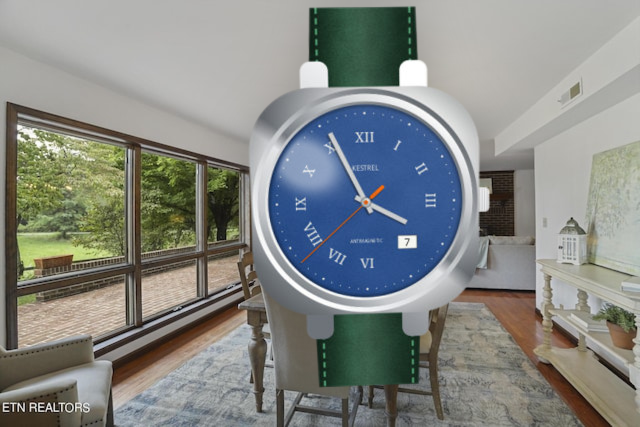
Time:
3.55.38
